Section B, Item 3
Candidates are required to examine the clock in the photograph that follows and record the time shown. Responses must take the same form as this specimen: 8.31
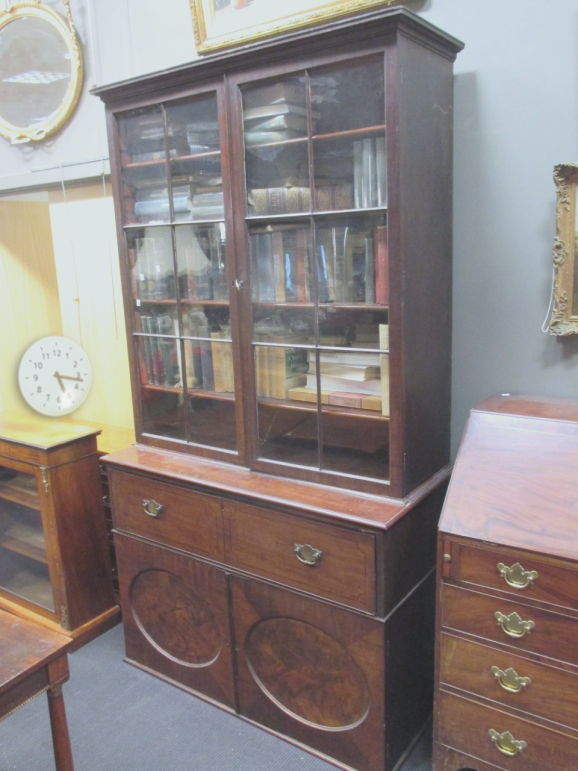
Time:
5.17
